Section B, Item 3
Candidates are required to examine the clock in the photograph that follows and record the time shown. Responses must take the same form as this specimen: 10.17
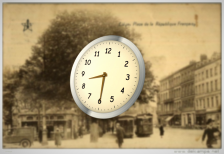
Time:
8.30
